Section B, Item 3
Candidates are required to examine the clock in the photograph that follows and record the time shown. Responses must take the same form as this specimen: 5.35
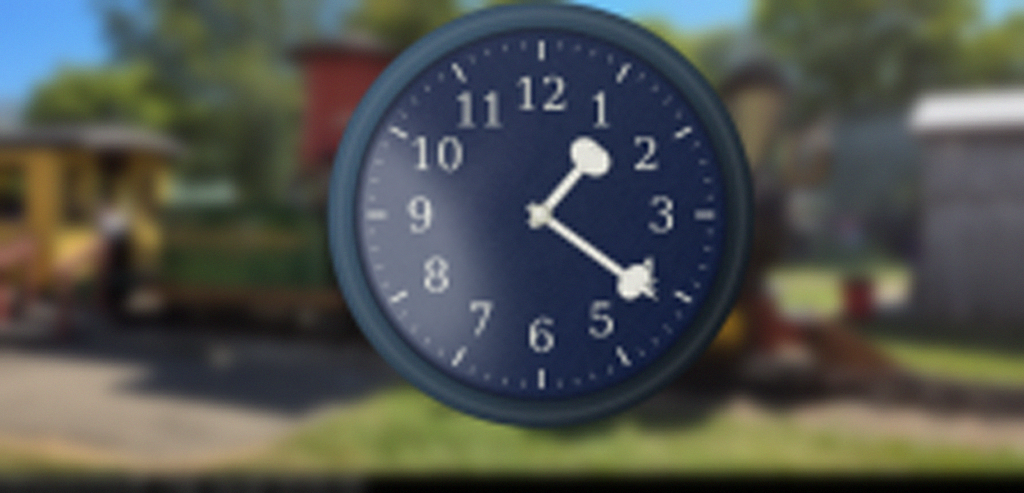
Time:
1.21
